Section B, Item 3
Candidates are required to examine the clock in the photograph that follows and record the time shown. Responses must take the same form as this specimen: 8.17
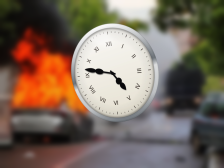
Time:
4.47
